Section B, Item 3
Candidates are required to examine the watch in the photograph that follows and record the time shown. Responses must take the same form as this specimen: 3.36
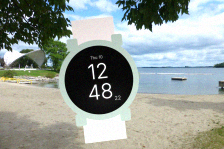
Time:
12.48
